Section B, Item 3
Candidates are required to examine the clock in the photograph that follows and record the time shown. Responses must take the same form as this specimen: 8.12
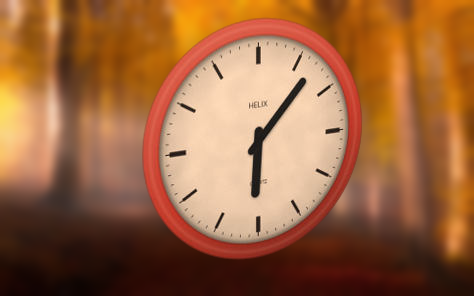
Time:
6.07
